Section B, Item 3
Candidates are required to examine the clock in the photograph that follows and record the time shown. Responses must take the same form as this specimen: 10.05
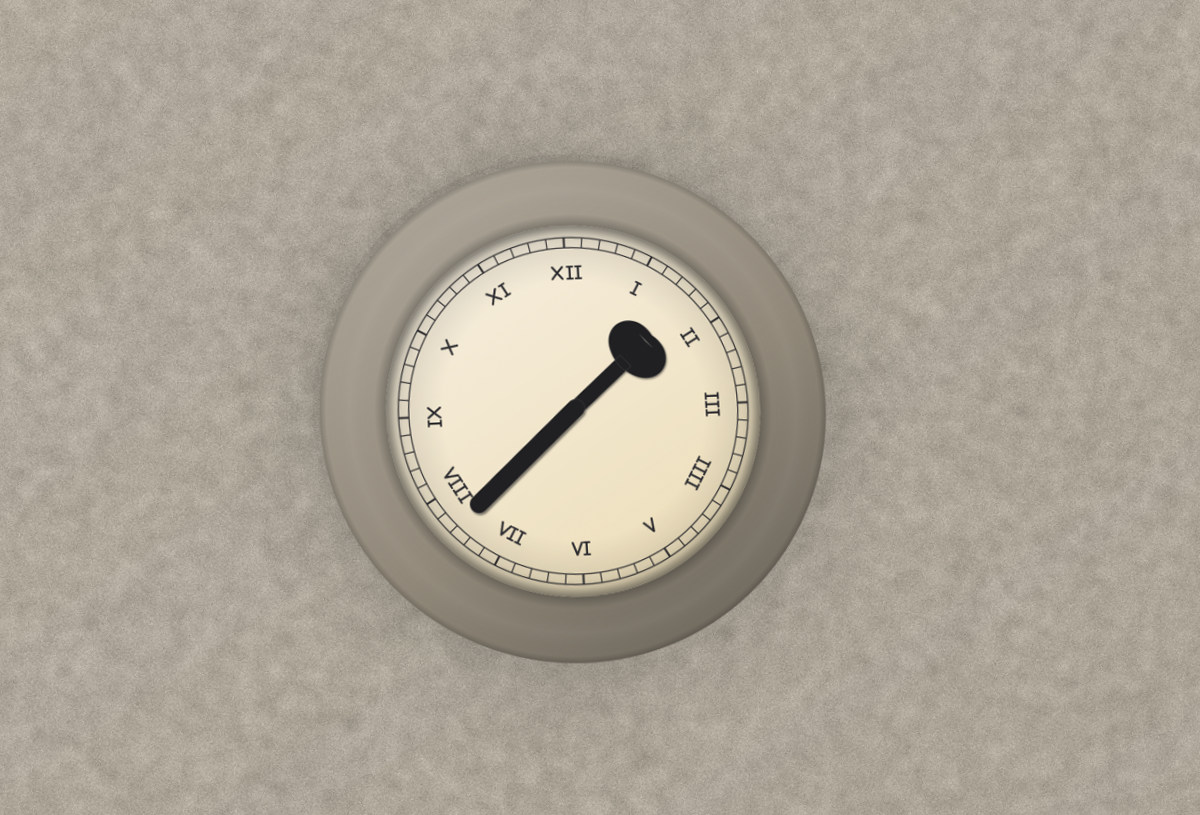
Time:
1.38
